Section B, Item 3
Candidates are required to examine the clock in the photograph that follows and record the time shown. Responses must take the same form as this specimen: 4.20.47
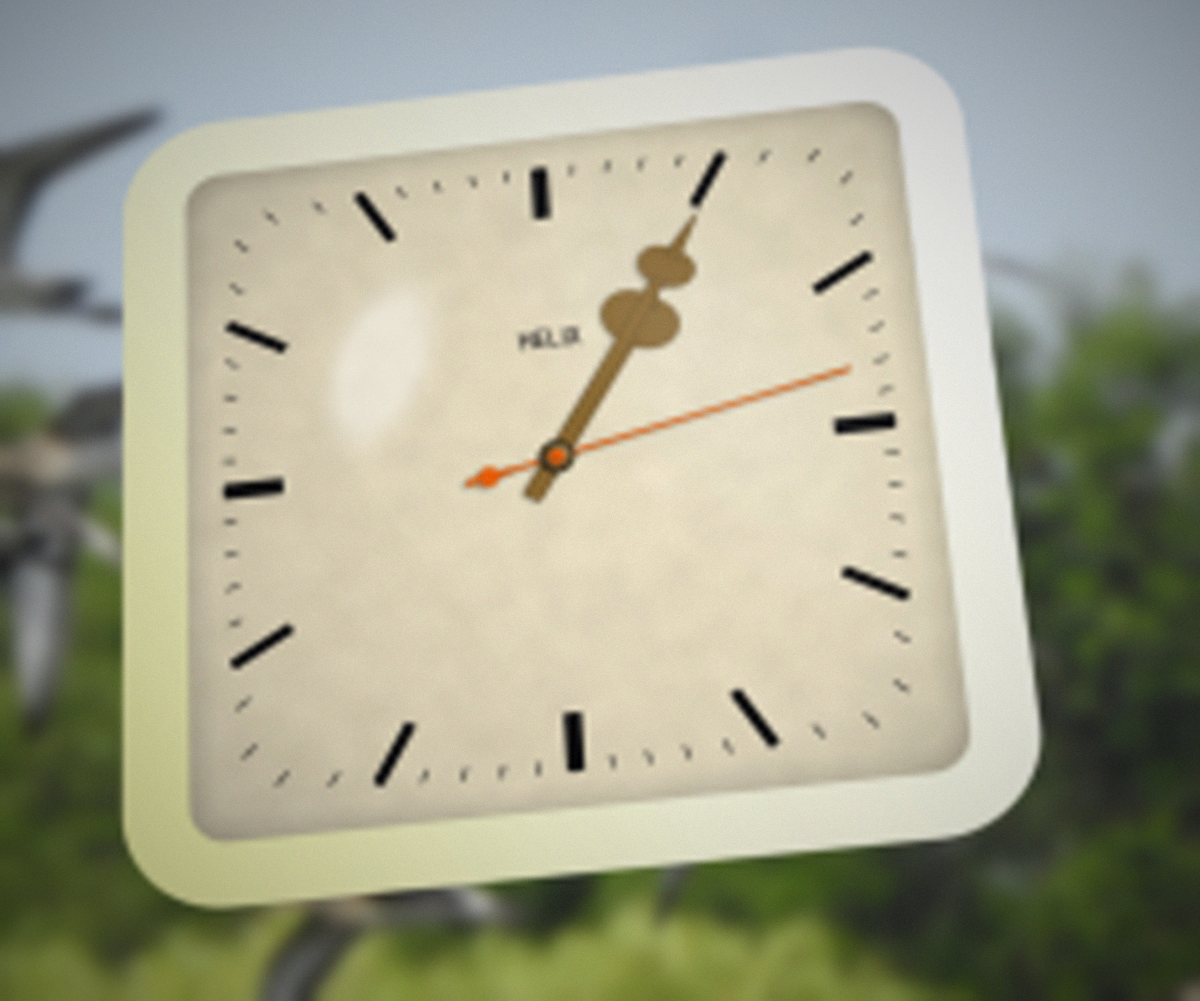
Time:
1.05.13
